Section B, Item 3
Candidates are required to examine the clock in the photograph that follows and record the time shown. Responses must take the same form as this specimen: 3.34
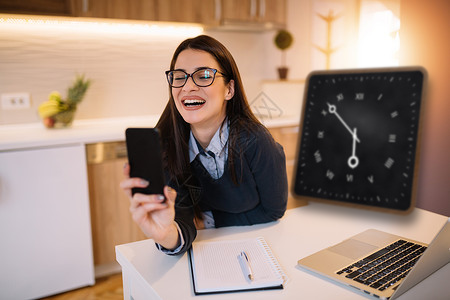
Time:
5.52
